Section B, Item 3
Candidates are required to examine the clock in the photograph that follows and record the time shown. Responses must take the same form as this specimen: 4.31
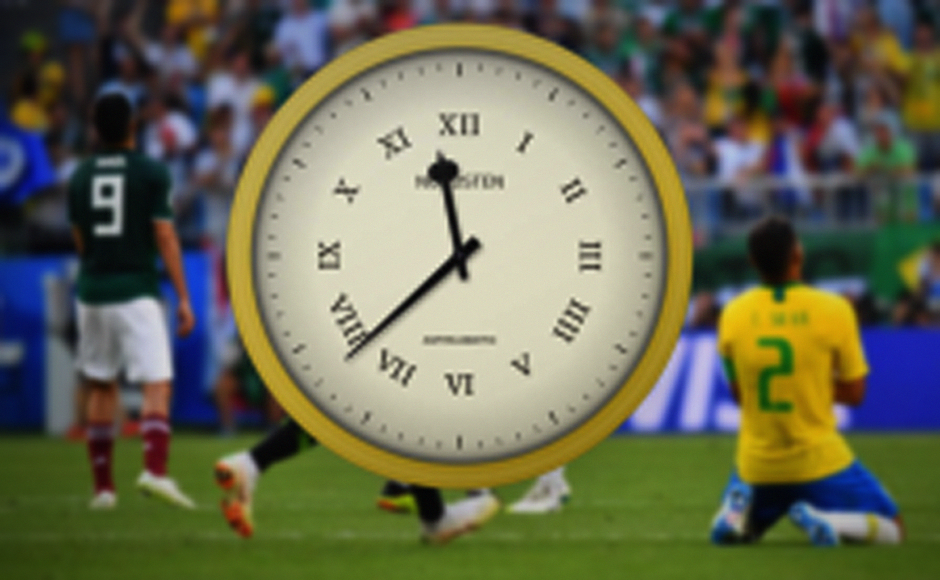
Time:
11.38
